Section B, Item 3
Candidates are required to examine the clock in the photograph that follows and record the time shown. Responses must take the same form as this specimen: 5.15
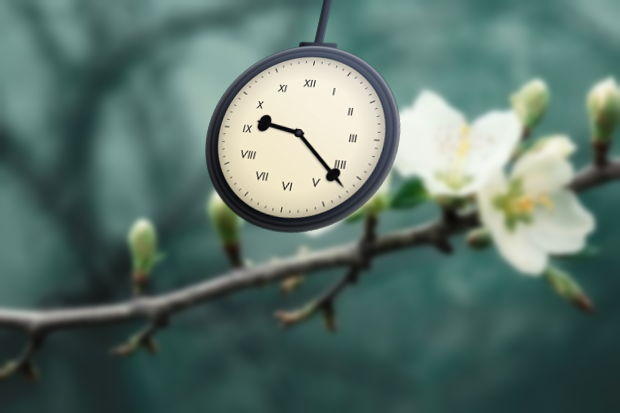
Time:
9.22
